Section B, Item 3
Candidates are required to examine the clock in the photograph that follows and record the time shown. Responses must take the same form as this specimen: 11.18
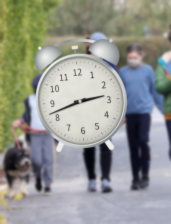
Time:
2.42
